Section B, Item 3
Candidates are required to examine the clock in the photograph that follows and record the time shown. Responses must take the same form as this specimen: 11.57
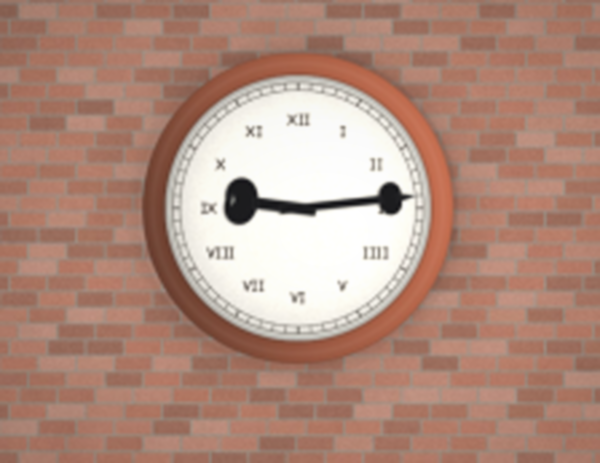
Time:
9.14
